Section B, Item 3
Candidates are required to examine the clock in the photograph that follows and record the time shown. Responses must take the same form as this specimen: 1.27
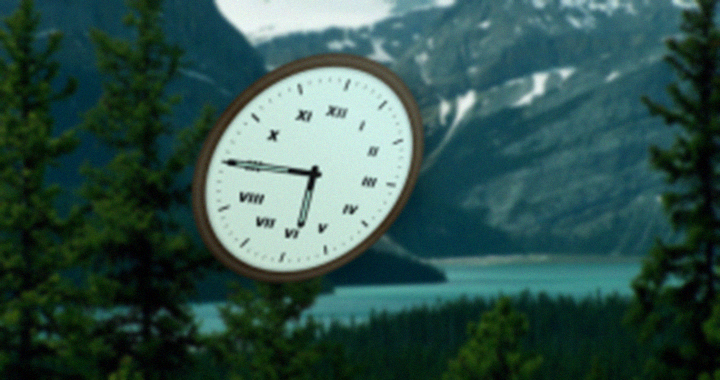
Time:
5.45
